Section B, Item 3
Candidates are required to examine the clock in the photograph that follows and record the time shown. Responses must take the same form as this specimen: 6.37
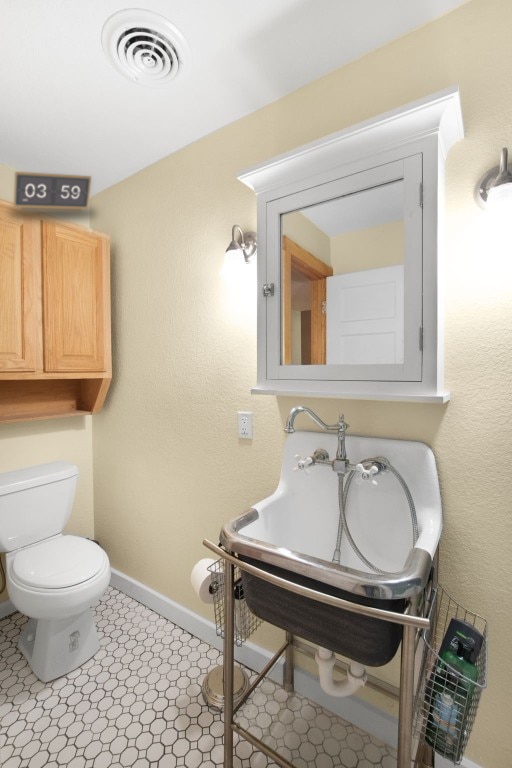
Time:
3.59
